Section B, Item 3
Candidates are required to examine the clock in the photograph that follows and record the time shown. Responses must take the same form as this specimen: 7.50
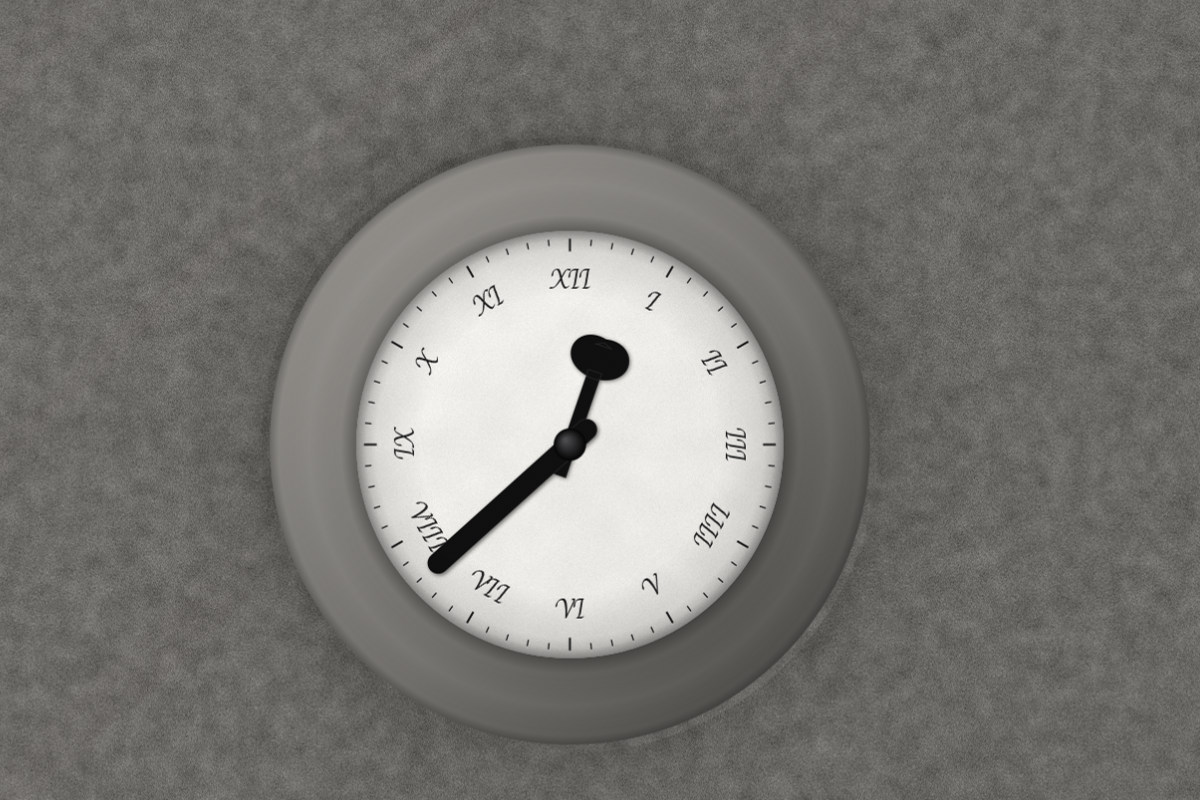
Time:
12.38
